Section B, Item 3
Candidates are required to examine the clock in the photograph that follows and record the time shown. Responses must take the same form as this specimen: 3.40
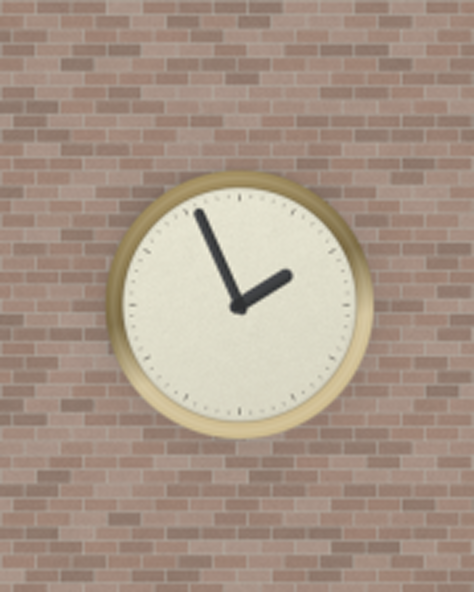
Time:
1.56
